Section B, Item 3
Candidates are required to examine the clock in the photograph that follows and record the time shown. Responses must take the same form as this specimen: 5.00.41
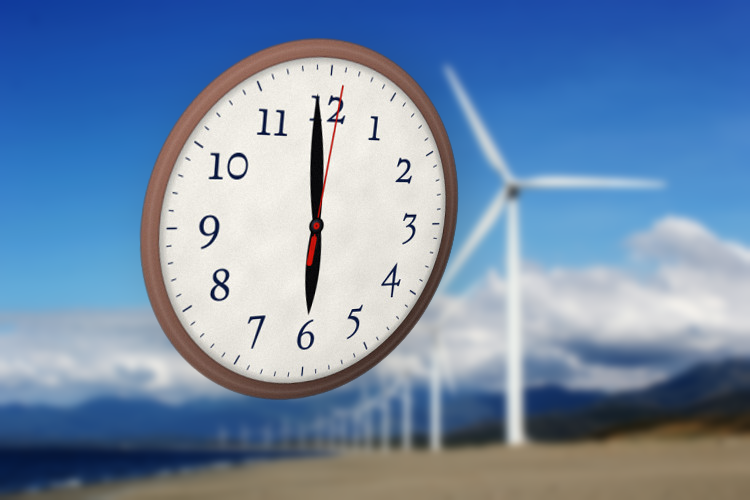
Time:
5.59.01
